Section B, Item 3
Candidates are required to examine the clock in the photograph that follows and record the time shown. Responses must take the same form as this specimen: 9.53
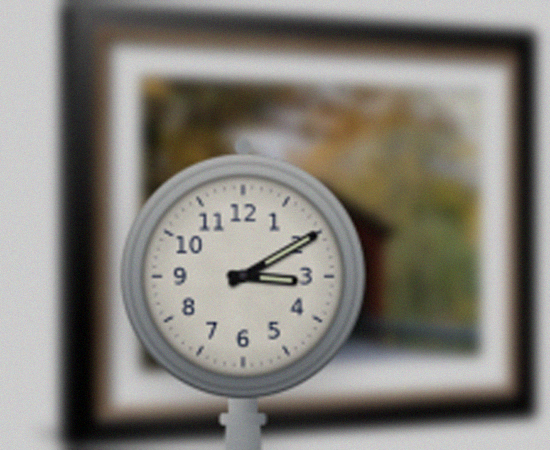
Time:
3.10
